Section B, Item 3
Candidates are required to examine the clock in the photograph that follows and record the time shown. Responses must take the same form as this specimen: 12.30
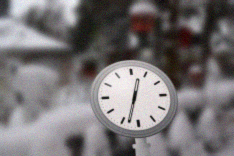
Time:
12.33
